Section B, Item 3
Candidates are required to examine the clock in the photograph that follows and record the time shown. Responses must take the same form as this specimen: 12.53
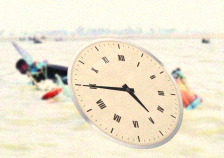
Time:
4.45
